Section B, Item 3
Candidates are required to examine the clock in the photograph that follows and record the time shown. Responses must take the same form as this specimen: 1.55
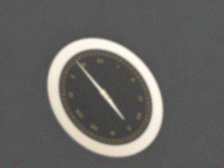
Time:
4.54
